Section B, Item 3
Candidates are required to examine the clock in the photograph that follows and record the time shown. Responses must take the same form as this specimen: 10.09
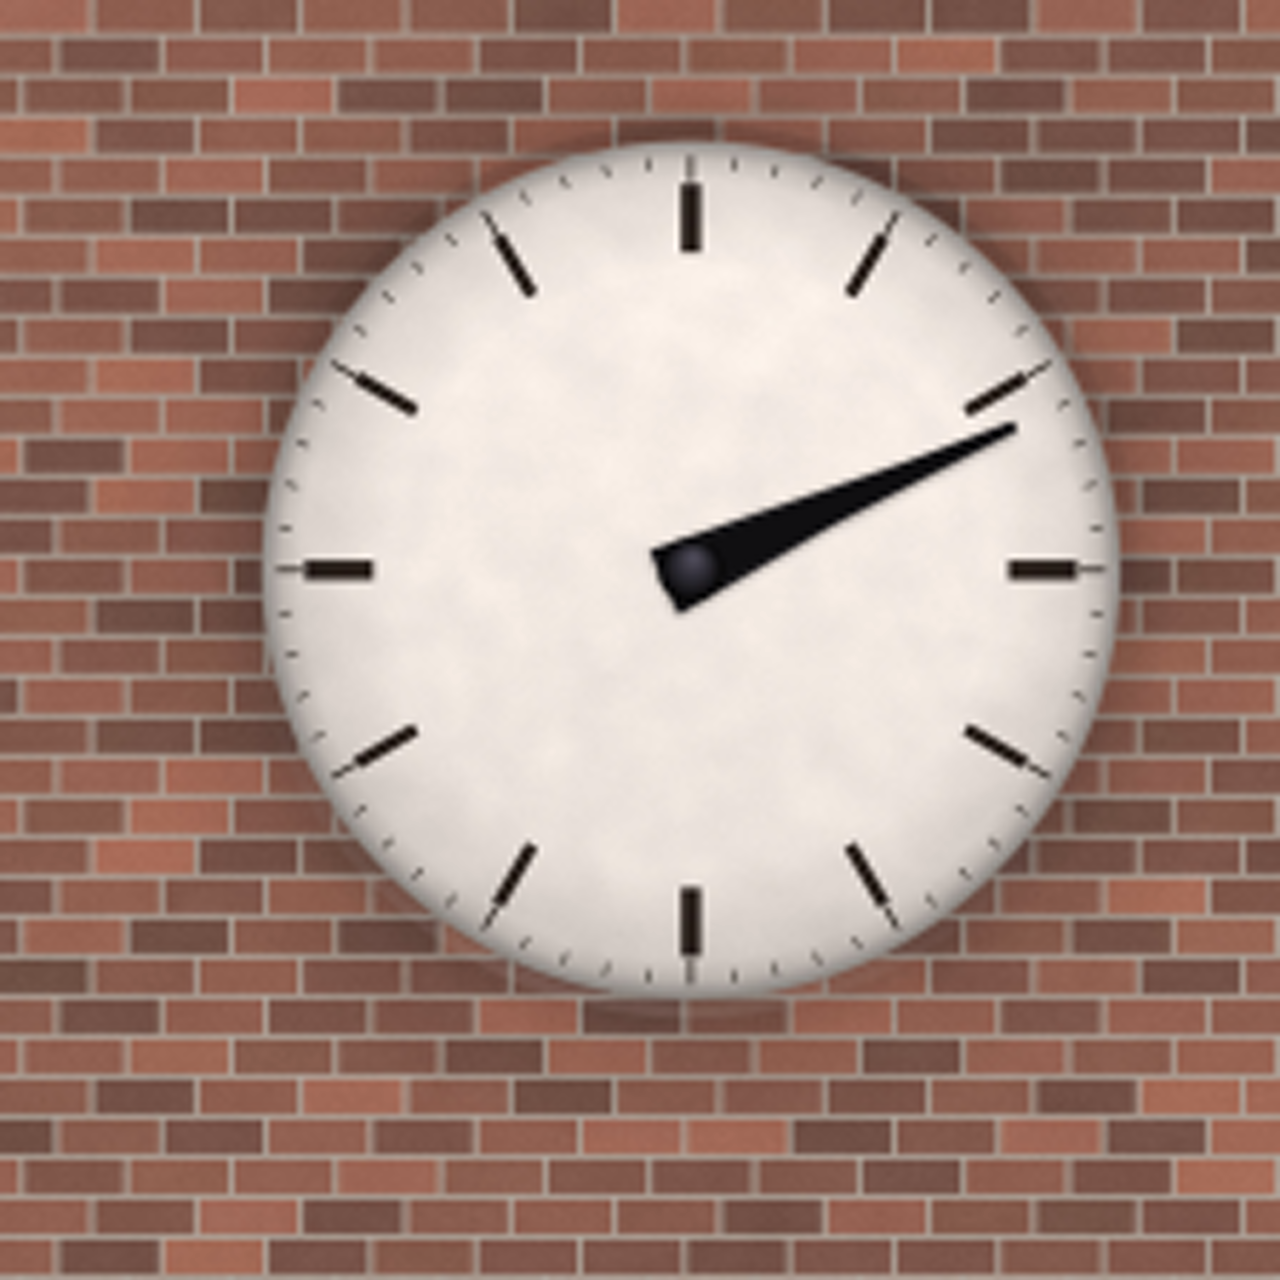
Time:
2.11
